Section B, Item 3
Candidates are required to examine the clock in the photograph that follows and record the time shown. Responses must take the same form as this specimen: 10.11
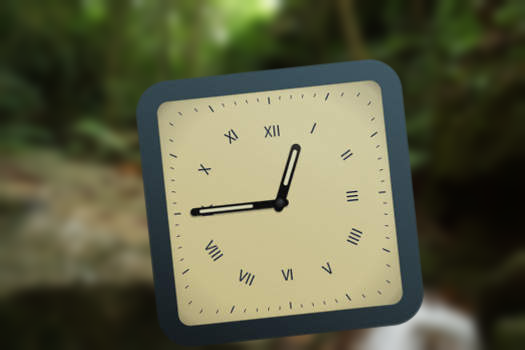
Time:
12.45
